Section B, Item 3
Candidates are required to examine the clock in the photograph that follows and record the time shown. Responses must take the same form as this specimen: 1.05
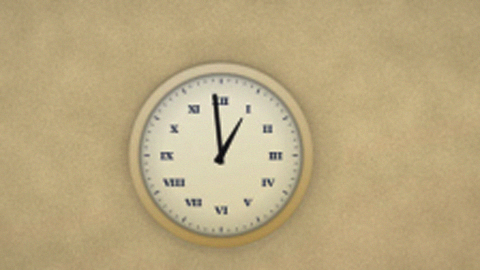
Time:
12.59
